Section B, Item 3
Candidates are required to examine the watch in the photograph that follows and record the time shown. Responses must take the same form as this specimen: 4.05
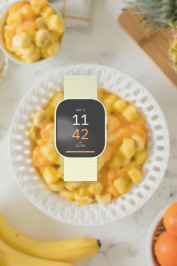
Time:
11.42
